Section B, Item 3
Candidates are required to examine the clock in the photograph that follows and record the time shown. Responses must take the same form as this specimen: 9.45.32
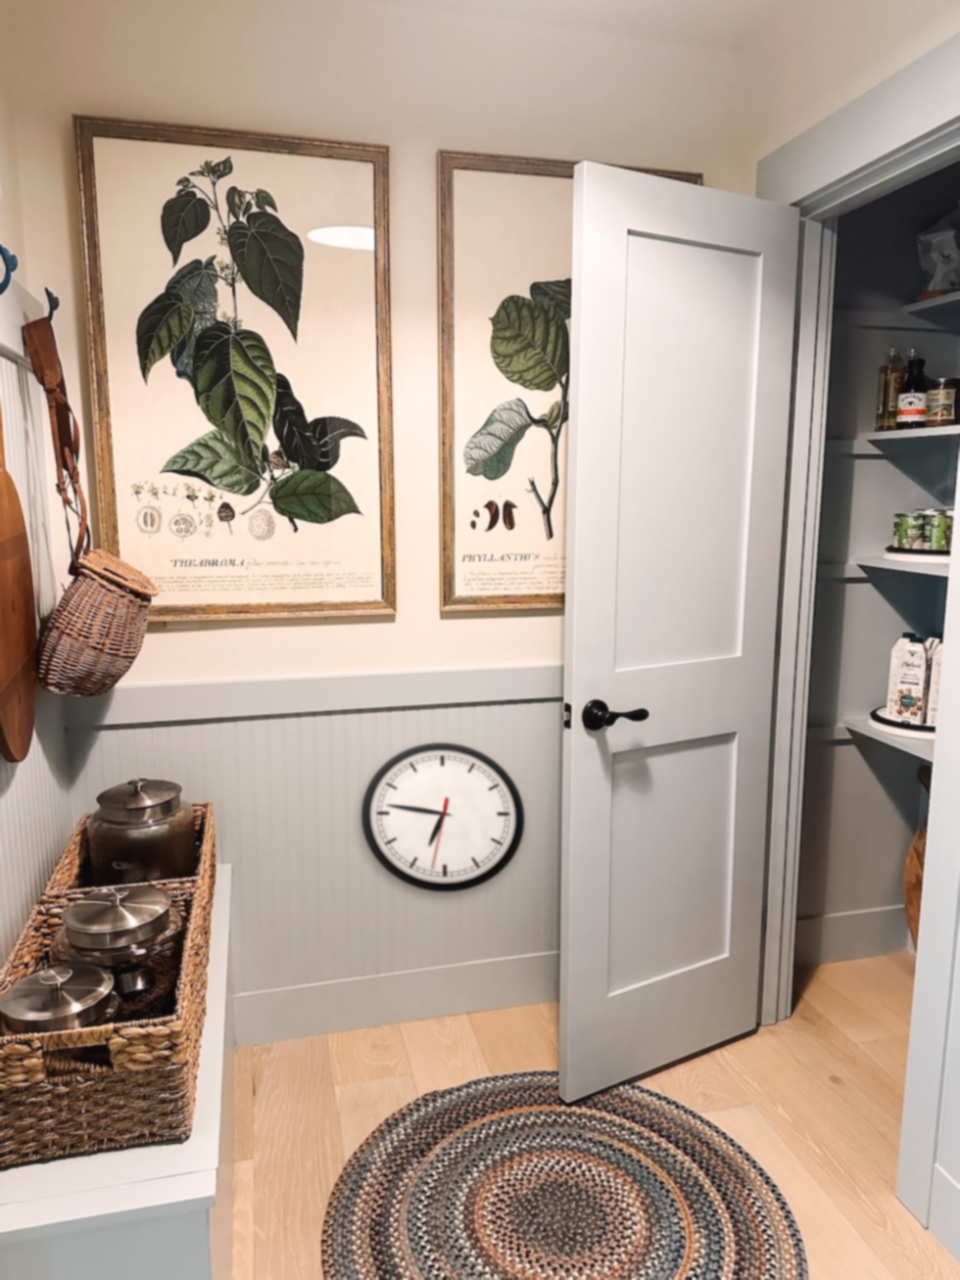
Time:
6.46.32
